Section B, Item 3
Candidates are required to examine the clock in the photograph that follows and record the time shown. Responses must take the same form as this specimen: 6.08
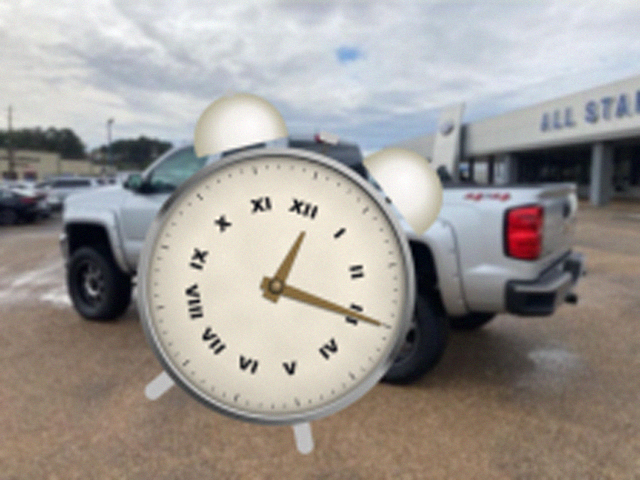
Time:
12.15
